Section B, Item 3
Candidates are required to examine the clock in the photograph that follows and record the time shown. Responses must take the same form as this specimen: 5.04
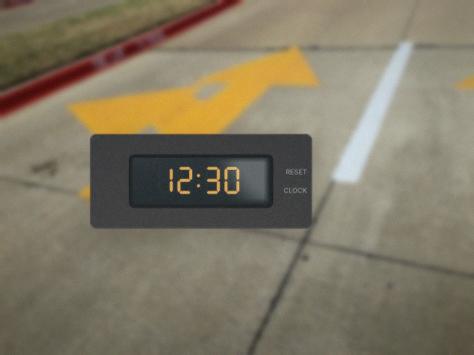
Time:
12.30
